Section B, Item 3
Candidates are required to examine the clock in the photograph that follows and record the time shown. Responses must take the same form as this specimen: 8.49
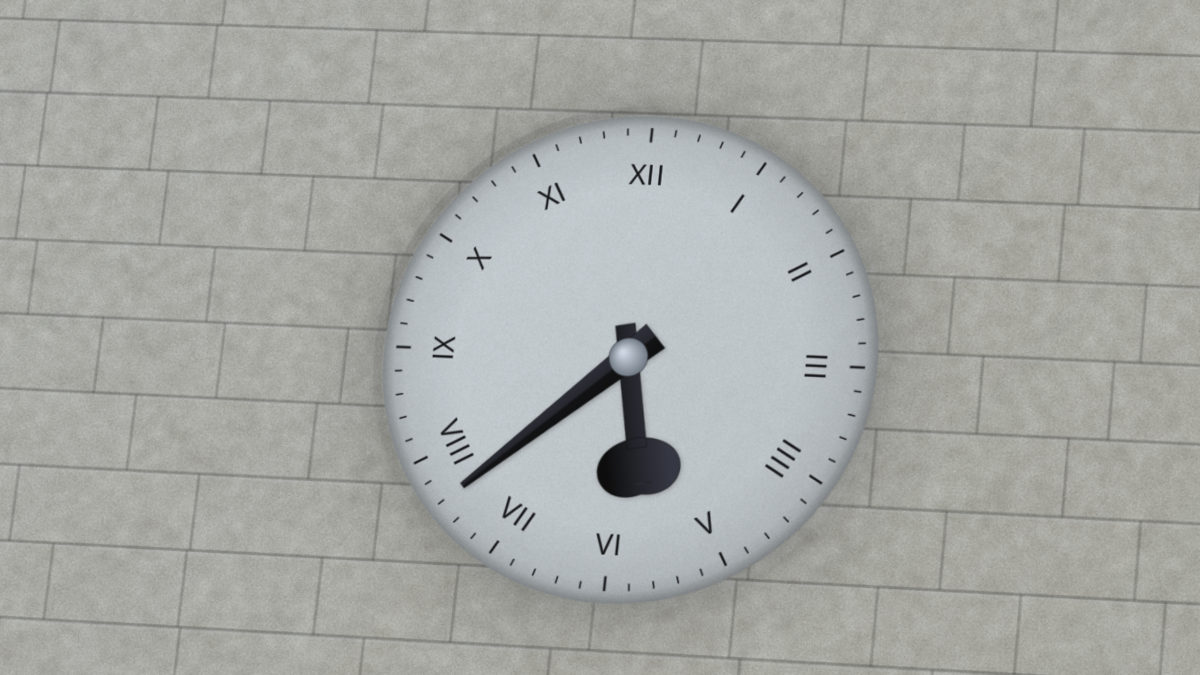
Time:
5.38
